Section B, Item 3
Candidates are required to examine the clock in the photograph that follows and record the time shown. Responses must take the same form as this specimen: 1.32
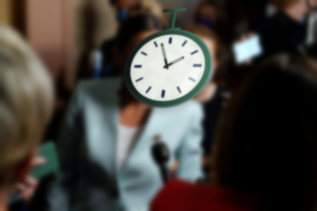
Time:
1.57
